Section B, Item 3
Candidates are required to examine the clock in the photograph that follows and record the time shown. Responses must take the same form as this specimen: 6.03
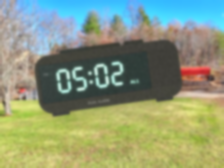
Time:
5.02
